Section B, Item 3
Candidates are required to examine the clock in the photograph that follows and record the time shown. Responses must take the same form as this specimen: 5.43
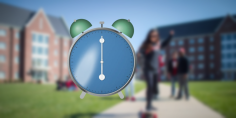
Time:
6.00
